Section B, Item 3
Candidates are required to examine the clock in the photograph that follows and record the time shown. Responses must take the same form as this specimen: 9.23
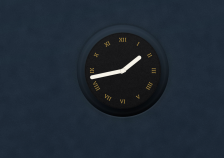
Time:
1.43
